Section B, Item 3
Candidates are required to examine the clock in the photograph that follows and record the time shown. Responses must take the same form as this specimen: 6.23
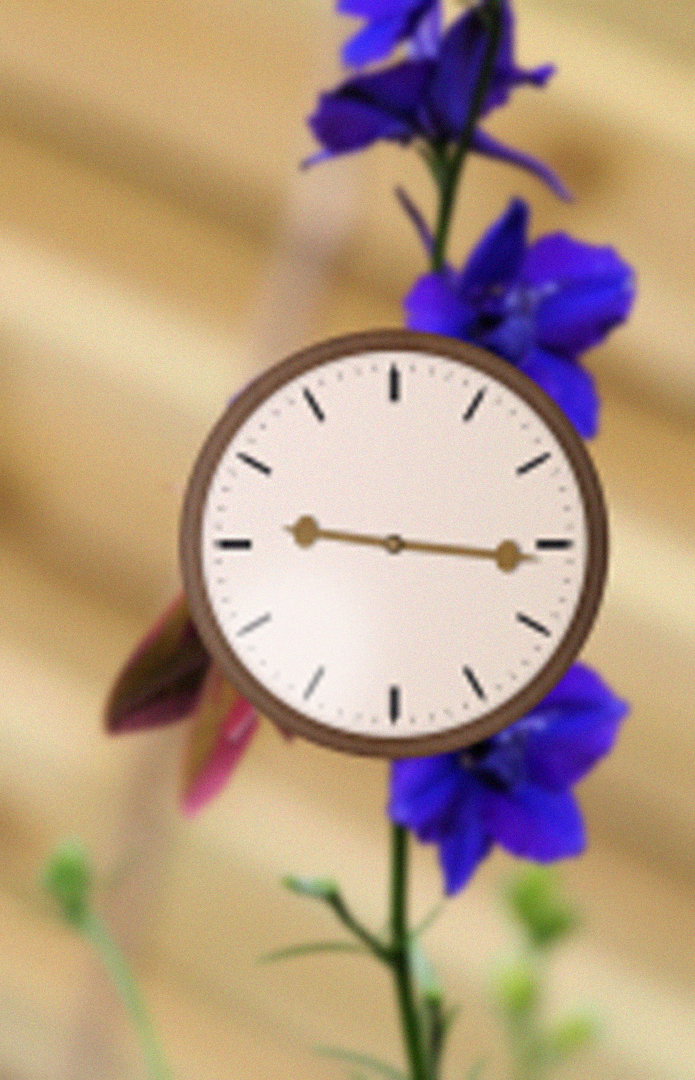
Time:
9.16
